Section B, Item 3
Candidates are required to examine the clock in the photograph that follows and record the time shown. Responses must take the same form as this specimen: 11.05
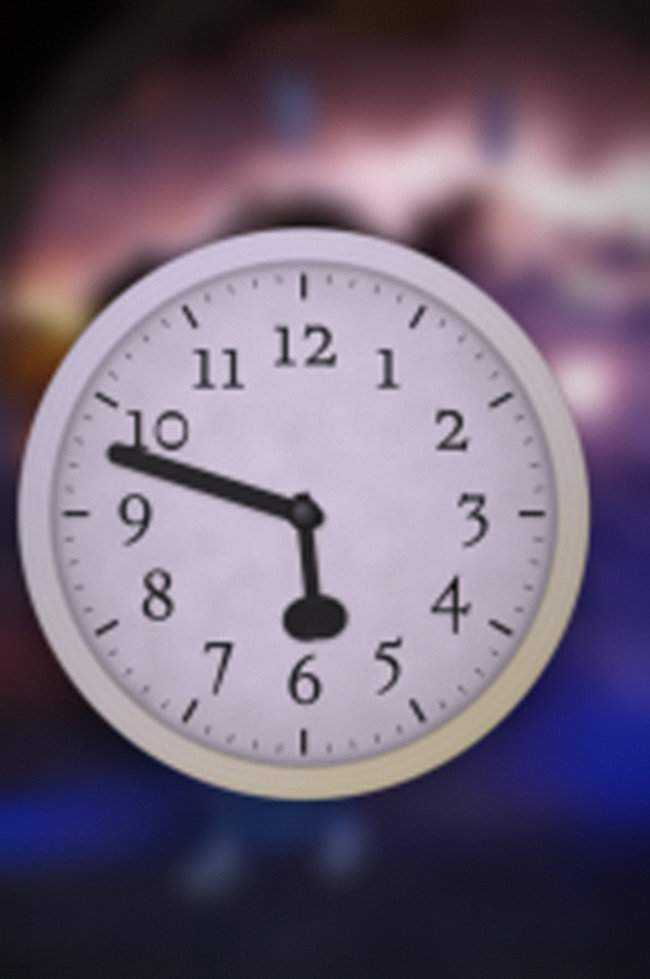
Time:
5.48
